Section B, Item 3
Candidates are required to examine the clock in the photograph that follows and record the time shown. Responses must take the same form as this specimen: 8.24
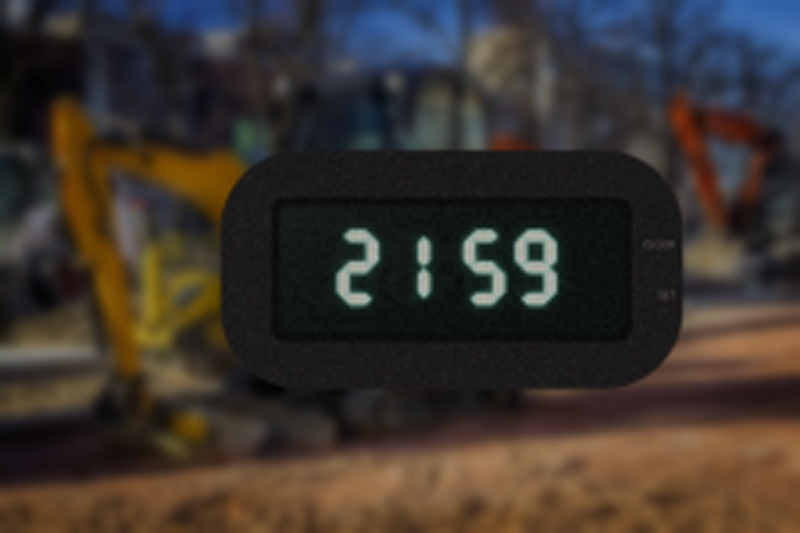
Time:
21.59
